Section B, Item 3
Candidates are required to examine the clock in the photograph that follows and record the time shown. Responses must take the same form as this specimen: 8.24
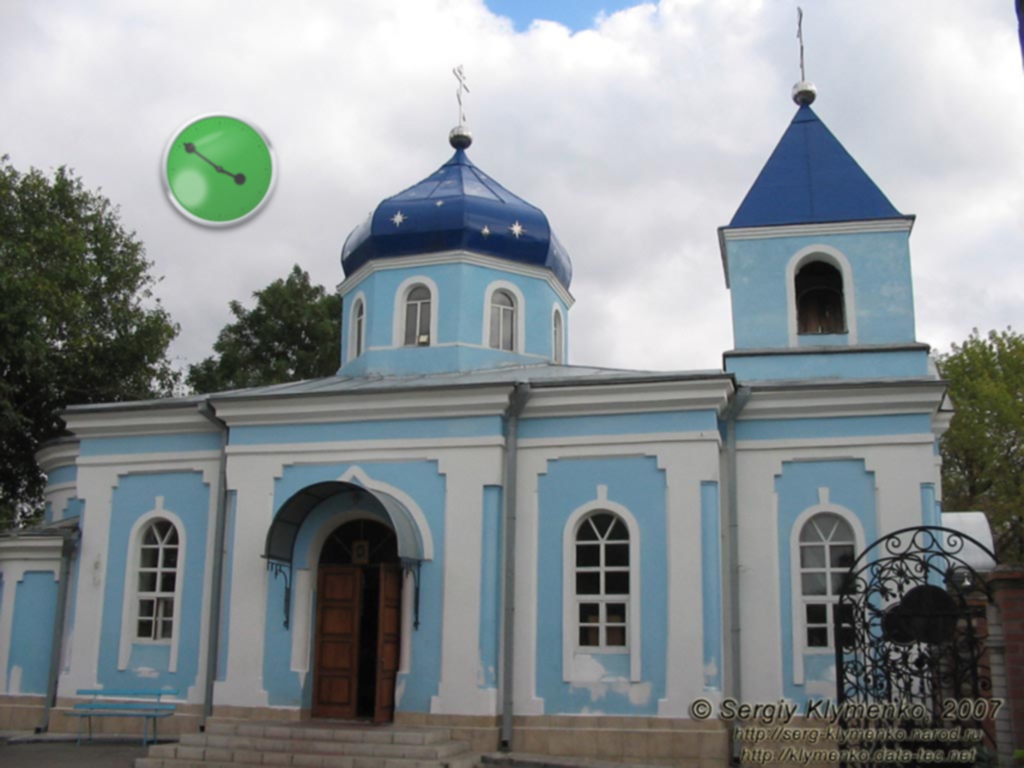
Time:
3.51
